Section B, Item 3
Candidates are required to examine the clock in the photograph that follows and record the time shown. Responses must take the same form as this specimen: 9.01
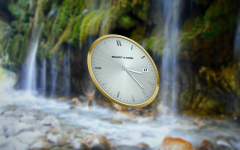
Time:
3.24
